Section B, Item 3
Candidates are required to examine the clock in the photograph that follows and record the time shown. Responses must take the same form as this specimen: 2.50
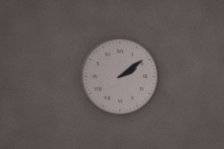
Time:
2.09
